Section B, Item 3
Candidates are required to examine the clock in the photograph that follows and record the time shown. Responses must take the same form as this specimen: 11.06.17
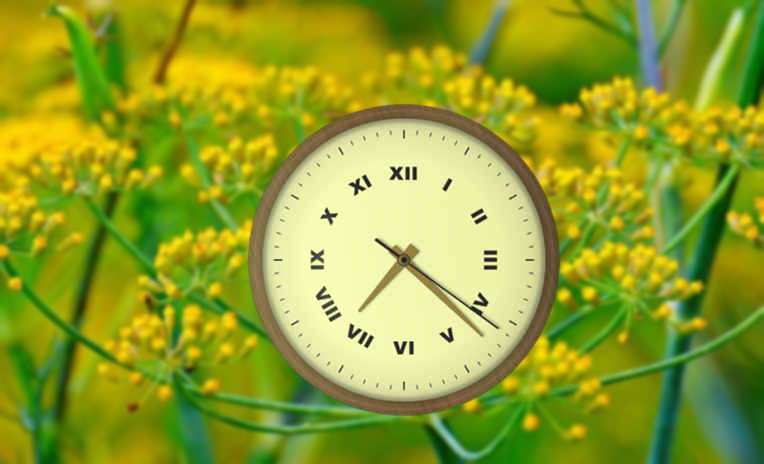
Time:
7.22.21
